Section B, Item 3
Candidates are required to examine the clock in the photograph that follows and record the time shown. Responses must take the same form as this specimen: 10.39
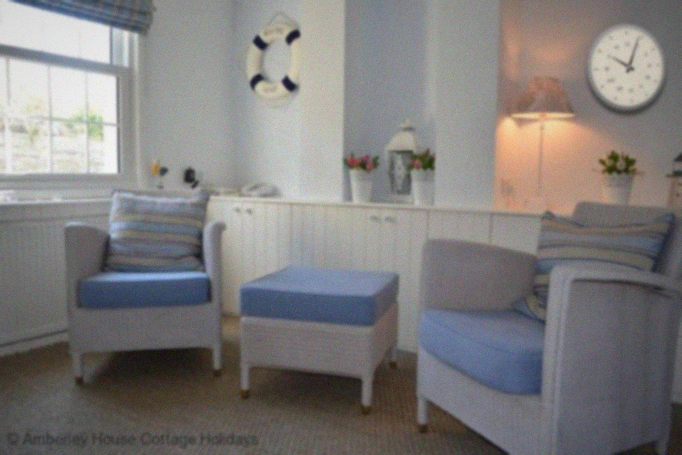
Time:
10.04
